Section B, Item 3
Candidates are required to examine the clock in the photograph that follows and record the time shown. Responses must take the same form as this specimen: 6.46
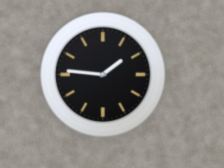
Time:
1.46
